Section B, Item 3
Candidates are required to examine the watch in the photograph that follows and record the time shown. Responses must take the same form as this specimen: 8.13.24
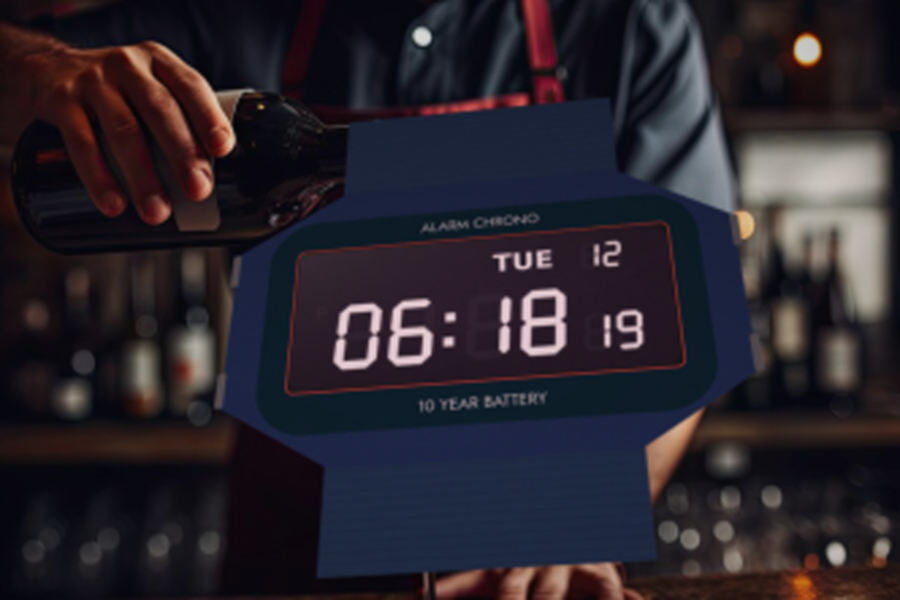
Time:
6.18.19
